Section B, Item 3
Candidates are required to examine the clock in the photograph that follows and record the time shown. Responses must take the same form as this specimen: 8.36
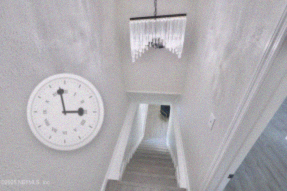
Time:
2.58
